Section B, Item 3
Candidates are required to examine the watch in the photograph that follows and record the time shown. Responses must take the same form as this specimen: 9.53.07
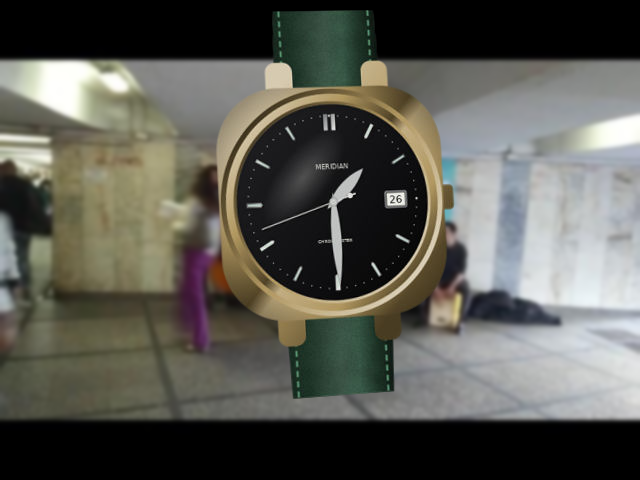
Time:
1.29.42
